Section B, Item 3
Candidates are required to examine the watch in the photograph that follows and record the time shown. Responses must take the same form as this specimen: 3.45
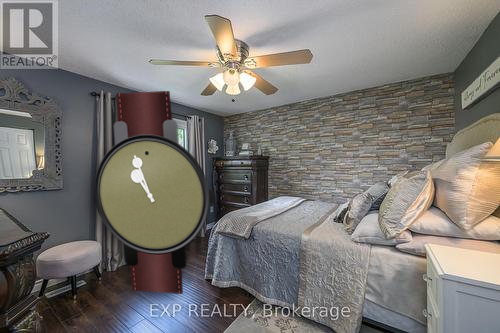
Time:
10.57
